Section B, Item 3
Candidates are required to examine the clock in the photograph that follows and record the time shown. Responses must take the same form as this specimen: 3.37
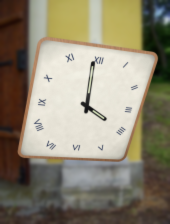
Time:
3.59
